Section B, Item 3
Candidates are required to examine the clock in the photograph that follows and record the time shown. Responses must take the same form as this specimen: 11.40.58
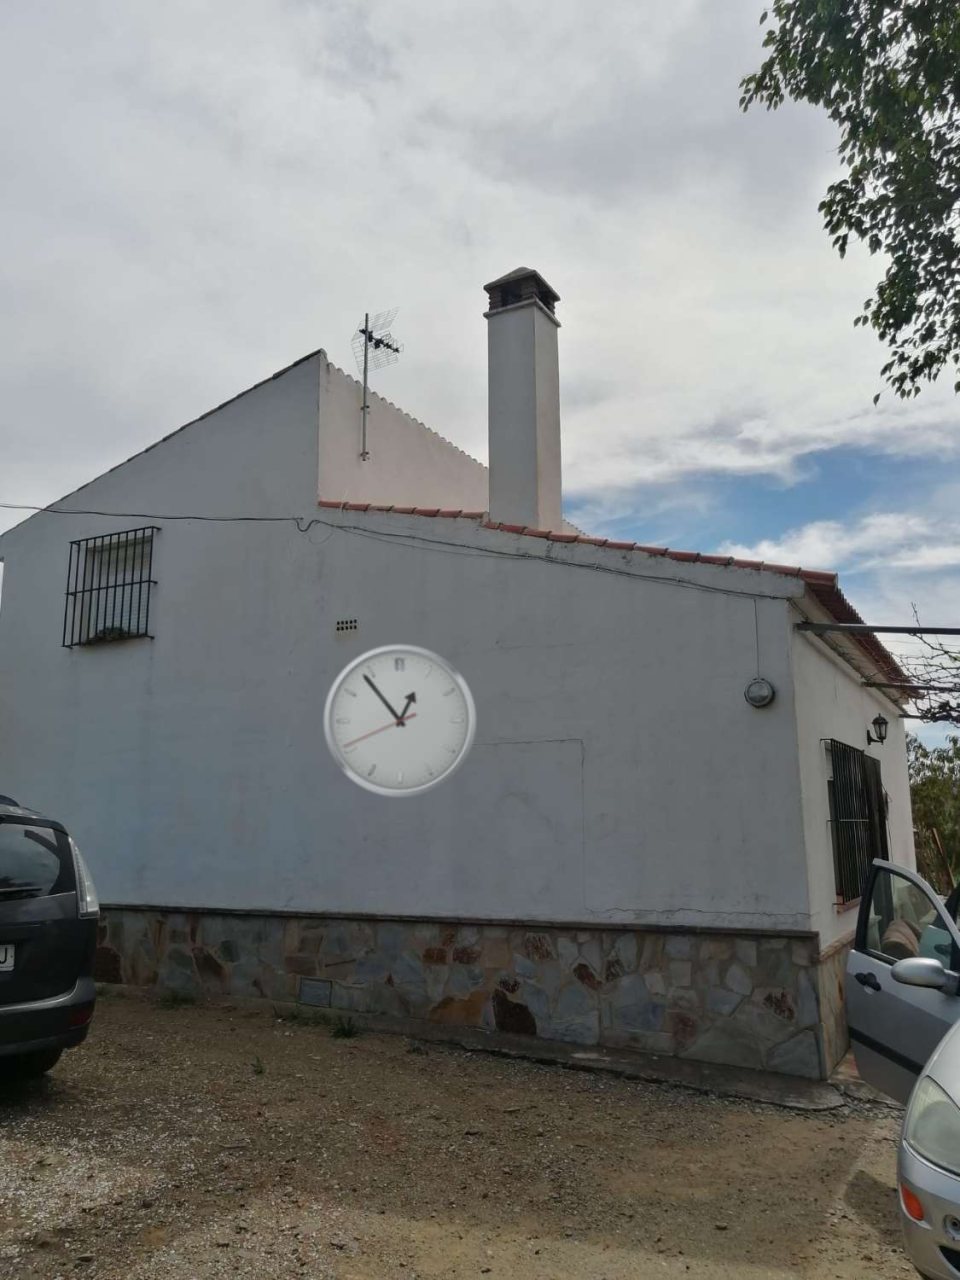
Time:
12.53.41
